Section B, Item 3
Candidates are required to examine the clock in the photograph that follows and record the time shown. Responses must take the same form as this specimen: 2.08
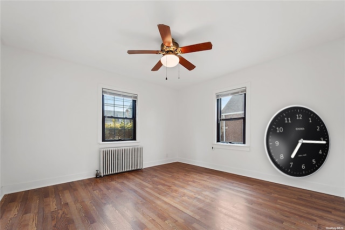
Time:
7.16
